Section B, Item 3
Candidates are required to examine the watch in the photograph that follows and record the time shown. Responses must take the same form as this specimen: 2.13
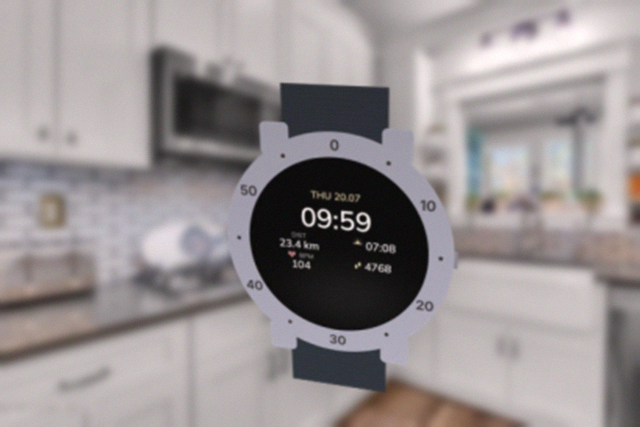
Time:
9.59
